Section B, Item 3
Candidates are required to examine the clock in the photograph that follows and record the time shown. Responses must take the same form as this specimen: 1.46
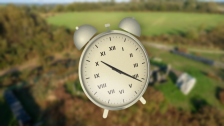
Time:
10.21
